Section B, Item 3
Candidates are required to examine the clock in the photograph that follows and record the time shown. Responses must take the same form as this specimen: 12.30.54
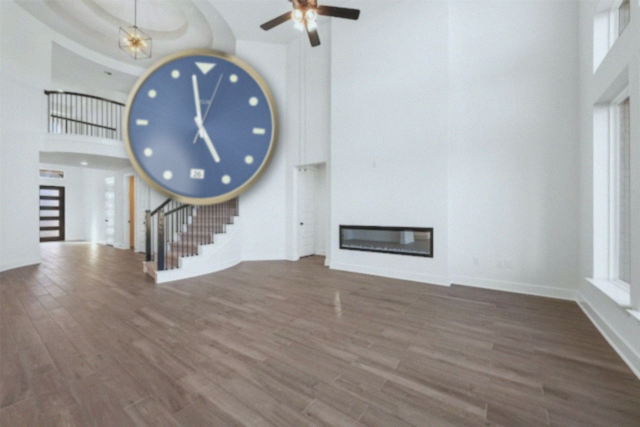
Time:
4.58.03
